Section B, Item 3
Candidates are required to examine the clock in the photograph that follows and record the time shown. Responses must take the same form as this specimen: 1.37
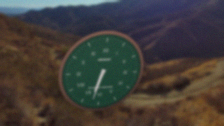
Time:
6.32
